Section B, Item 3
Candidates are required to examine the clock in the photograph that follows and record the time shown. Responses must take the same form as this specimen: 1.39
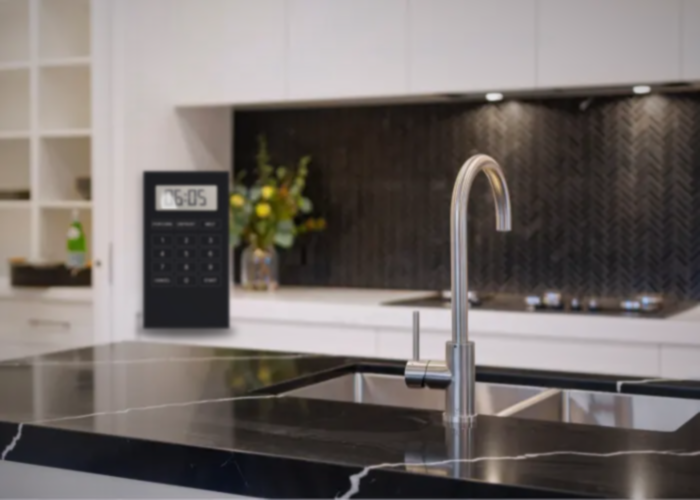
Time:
6.05
